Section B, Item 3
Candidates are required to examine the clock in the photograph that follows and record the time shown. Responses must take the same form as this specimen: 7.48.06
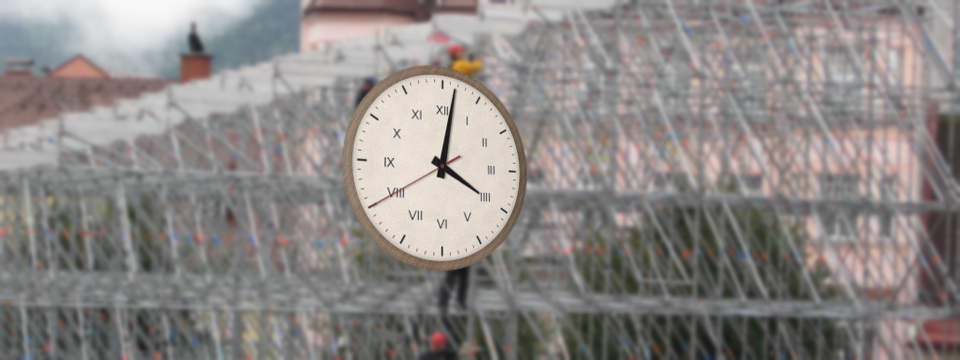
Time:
4.01.40
